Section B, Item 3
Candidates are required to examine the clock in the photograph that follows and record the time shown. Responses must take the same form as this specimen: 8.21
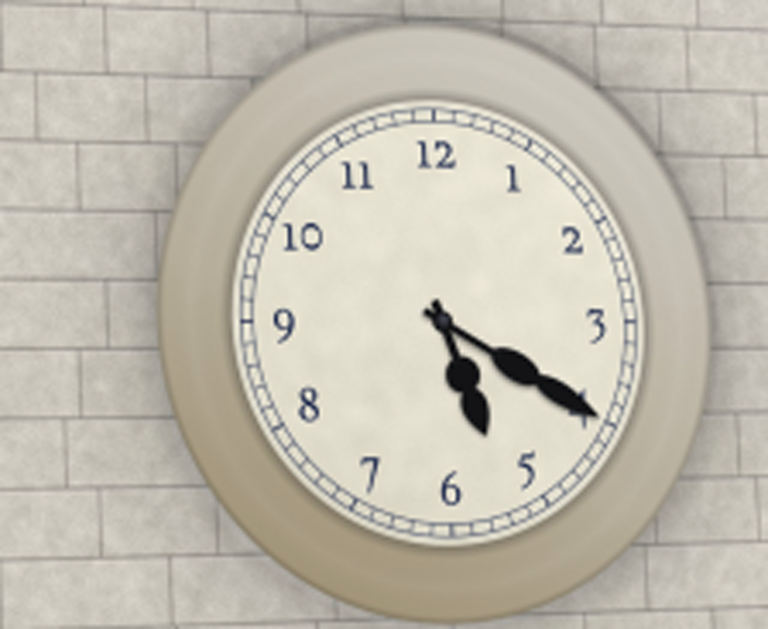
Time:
5.20
